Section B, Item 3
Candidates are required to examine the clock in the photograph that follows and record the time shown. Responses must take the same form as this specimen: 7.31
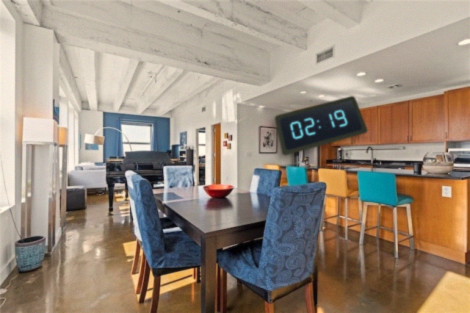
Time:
2.19
